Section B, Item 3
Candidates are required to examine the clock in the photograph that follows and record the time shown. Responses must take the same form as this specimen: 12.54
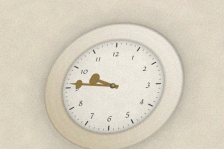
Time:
9.46
